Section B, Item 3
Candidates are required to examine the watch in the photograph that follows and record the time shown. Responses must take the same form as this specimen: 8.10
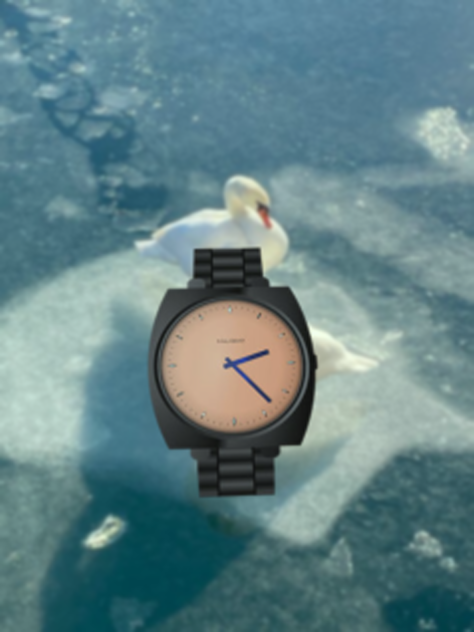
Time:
2.23
